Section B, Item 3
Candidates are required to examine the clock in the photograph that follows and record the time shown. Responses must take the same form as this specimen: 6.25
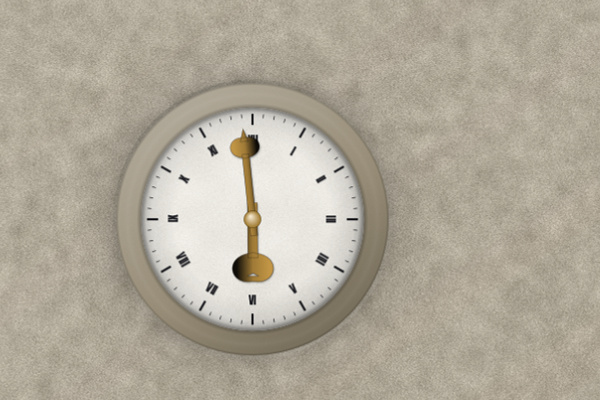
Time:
5.59
